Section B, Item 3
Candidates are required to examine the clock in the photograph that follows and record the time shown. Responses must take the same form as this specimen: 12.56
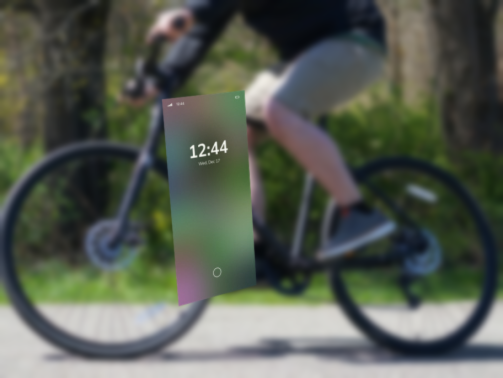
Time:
12.44
